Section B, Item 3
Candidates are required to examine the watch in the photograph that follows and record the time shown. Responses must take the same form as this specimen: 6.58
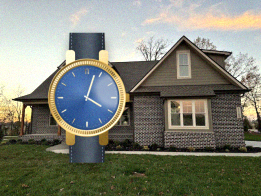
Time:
4.03
